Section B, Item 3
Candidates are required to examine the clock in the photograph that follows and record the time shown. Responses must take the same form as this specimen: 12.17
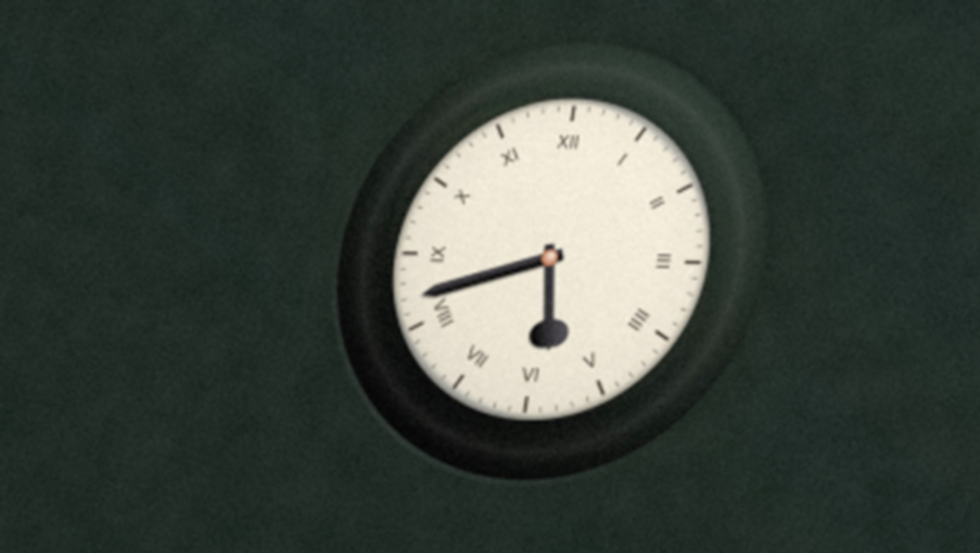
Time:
5.42
